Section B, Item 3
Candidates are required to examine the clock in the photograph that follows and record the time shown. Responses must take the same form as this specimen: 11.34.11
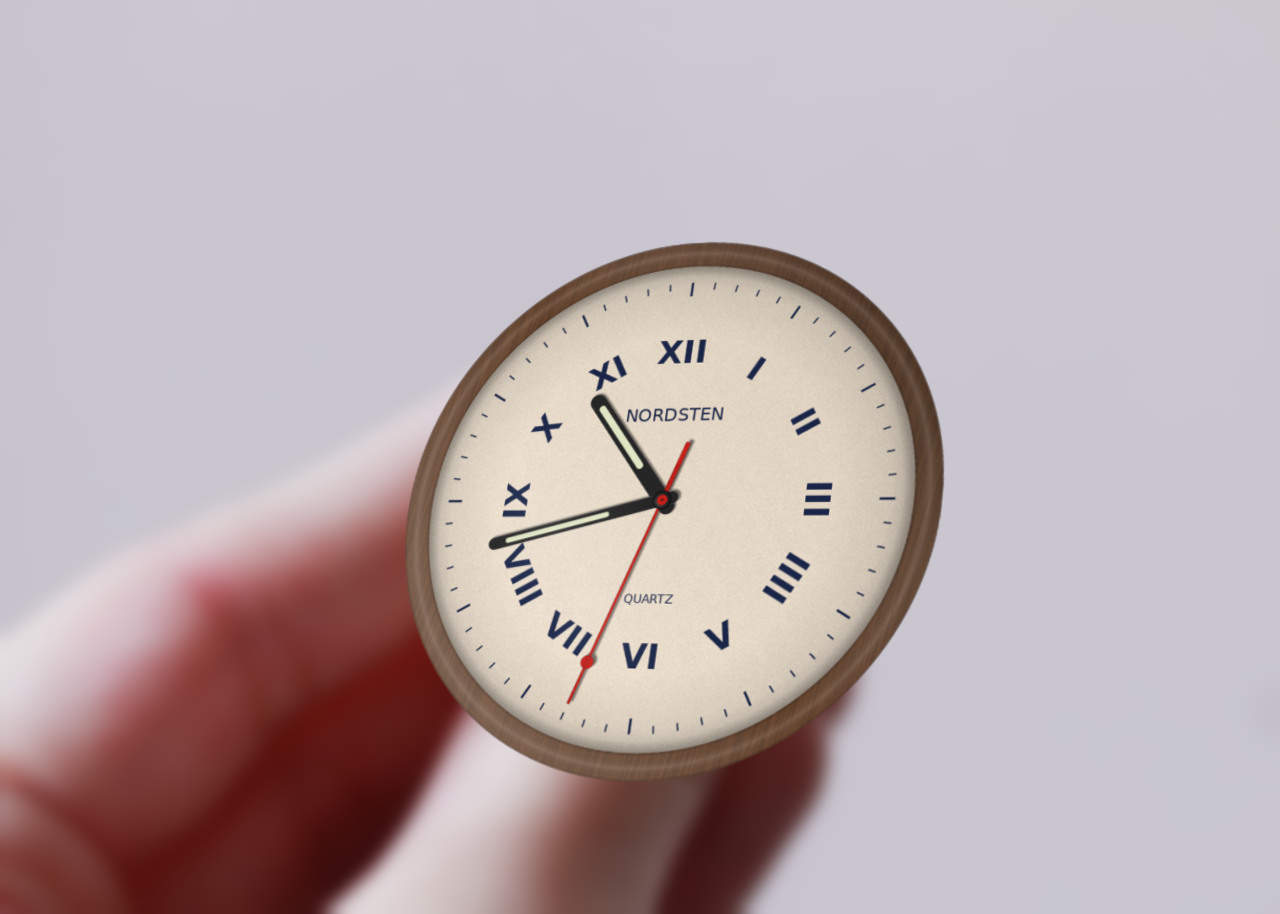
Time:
10.42.33
